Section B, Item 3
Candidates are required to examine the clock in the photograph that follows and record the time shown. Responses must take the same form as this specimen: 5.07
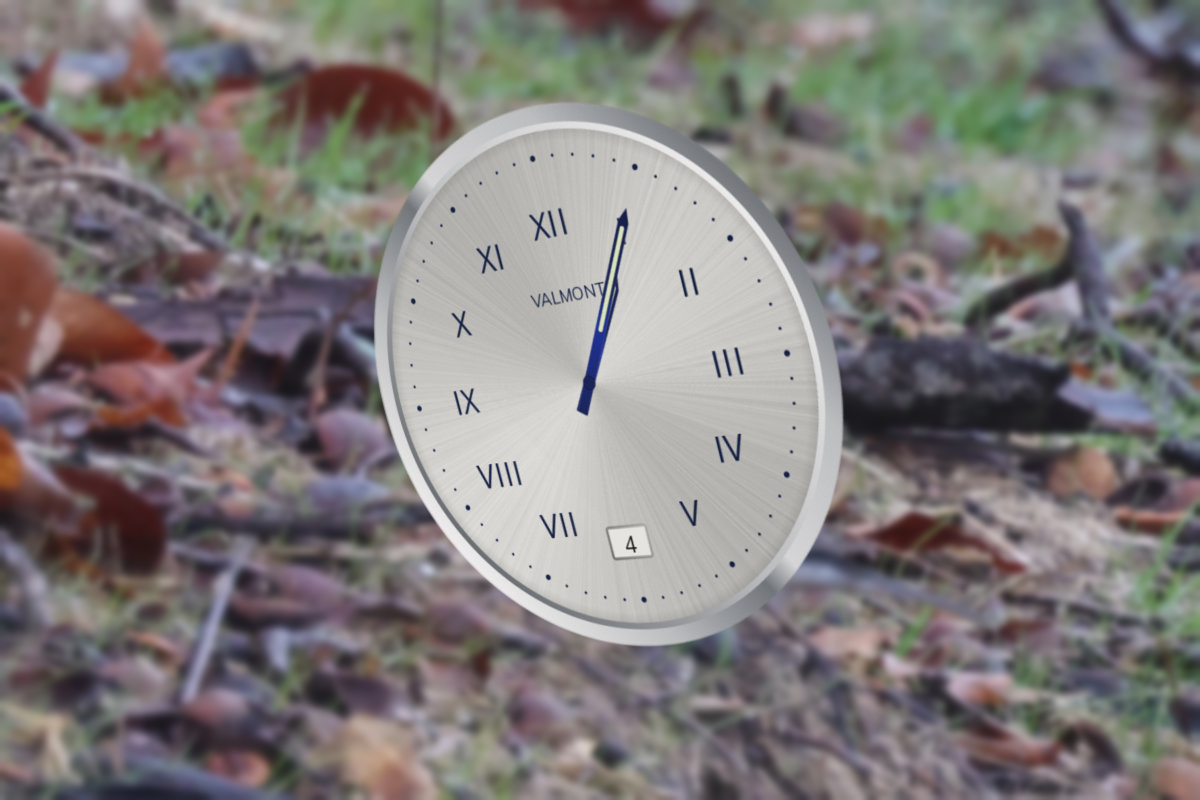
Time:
1.05
